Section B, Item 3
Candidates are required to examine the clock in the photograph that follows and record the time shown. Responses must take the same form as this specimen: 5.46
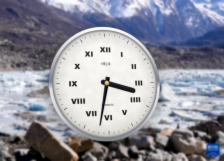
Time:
3.32
